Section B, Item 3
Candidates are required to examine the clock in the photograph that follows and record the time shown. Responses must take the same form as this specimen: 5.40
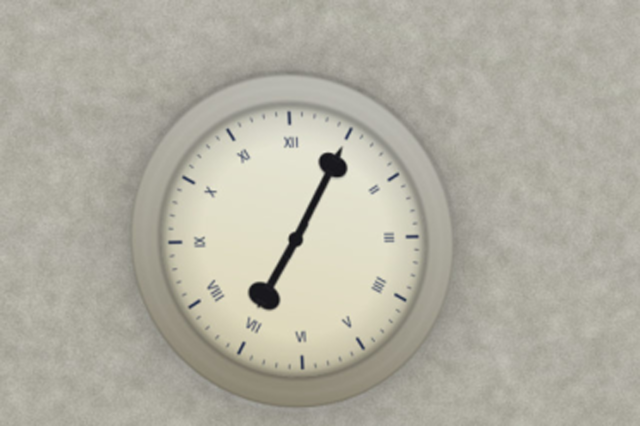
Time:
7.05
